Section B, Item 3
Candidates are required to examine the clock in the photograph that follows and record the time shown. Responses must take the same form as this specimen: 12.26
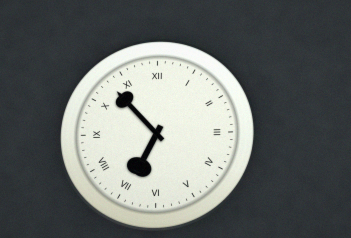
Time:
6.53
